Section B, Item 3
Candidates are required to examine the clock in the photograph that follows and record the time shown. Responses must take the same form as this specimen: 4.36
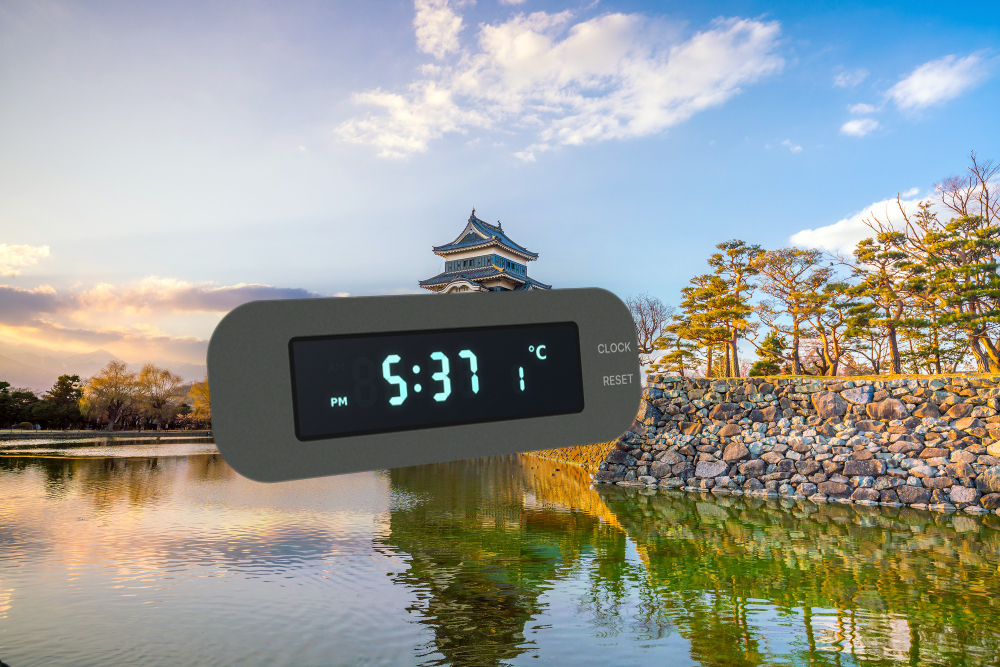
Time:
5.37
